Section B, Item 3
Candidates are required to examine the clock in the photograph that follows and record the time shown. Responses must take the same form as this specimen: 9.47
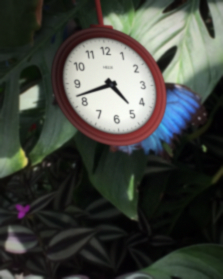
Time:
4.42
